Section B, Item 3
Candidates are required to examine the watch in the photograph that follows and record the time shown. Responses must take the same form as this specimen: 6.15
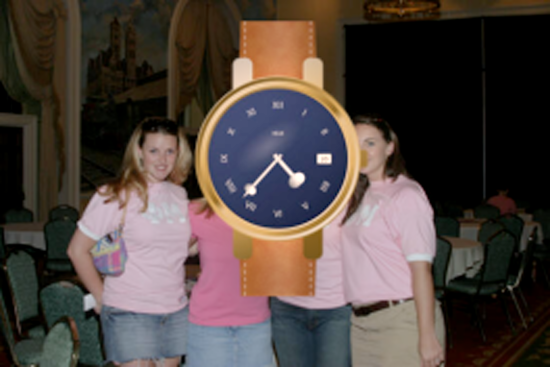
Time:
4.37
